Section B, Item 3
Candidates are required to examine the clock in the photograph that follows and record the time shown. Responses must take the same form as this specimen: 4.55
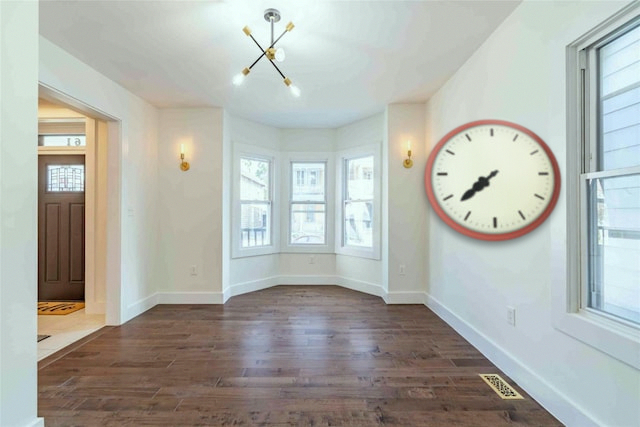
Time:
7.38
